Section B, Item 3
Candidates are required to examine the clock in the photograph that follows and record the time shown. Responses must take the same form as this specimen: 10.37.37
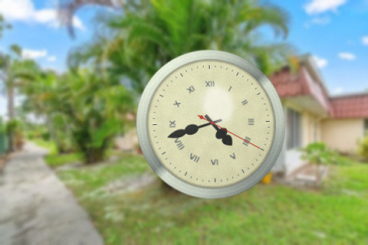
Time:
4.42.20
